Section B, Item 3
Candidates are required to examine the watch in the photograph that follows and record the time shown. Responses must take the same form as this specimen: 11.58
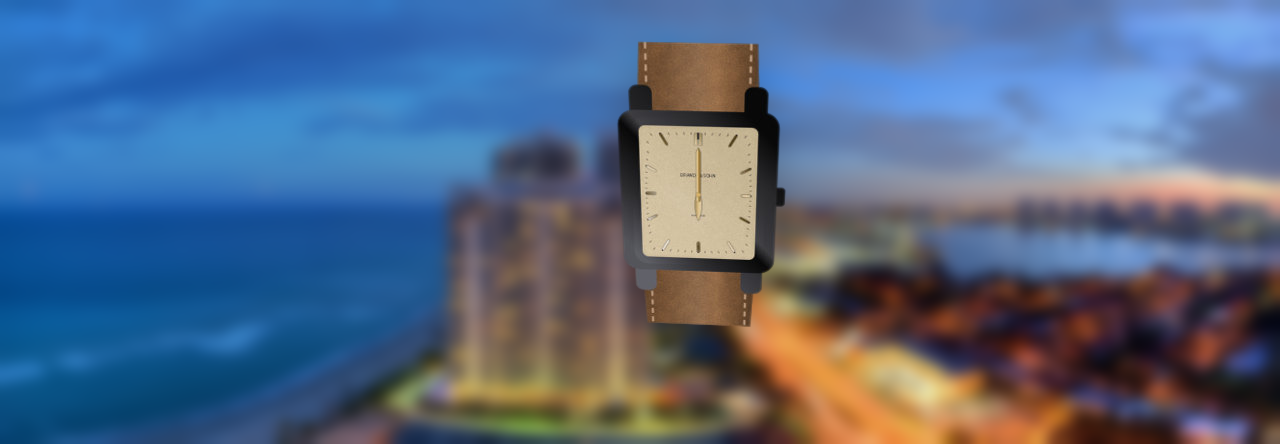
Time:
6.00
